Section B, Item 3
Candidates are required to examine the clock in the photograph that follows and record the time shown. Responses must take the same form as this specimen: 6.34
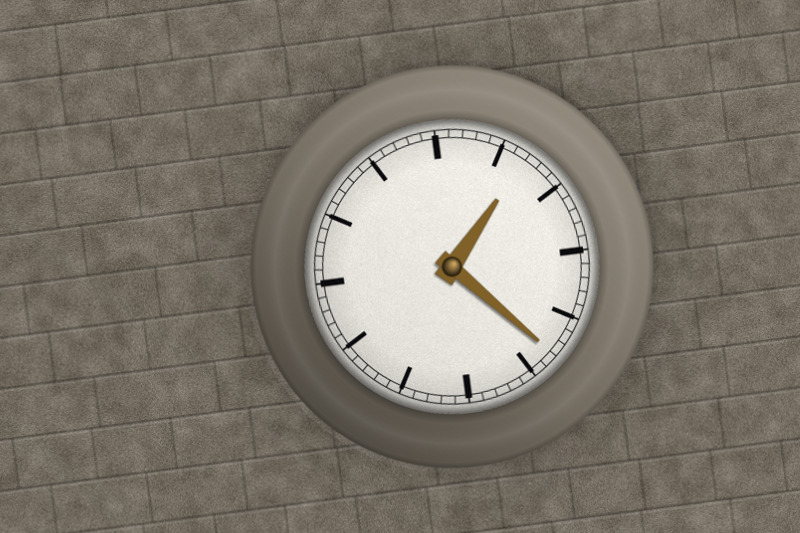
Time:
1.23
